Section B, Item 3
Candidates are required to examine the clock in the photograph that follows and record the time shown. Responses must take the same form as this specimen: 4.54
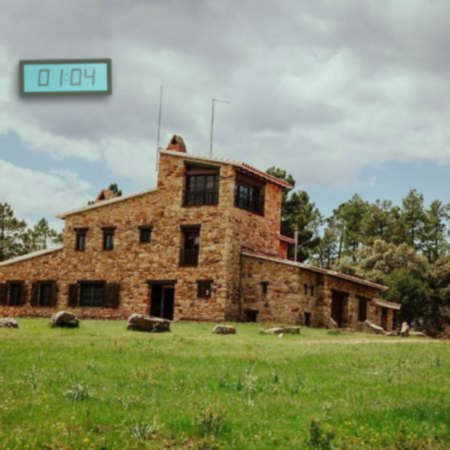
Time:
1.04
